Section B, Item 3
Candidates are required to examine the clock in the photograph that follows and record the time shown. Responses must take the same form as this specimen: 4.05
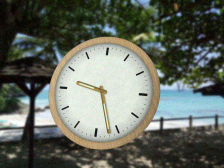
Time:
9.27
